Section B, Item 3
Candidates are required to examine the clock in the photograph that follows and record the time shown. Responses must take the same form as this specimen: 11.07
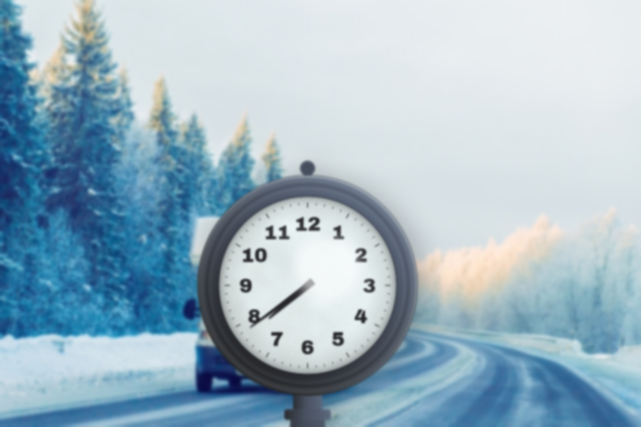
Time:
7.39
